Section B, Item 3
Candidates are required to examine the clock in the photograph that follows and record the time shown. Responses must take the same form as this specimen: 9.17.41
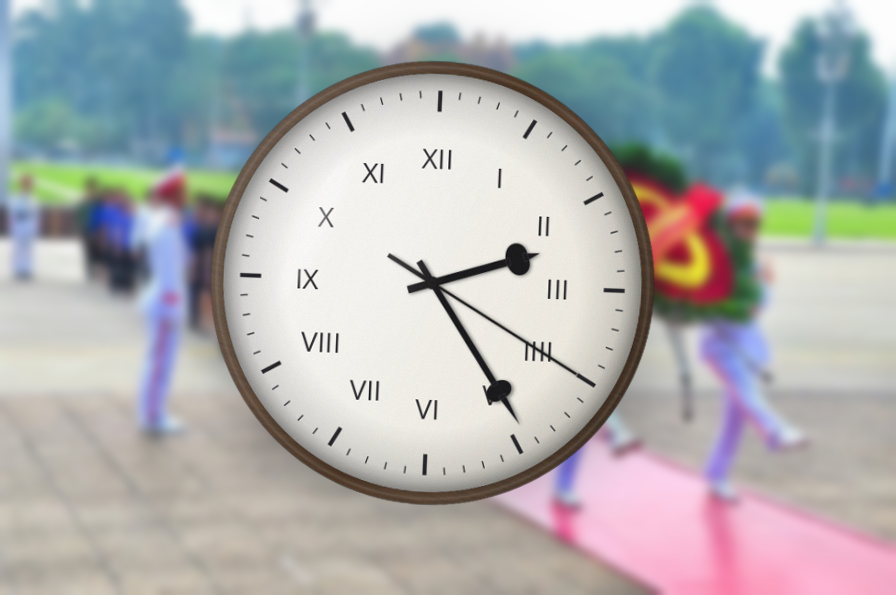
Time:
2.24.20
